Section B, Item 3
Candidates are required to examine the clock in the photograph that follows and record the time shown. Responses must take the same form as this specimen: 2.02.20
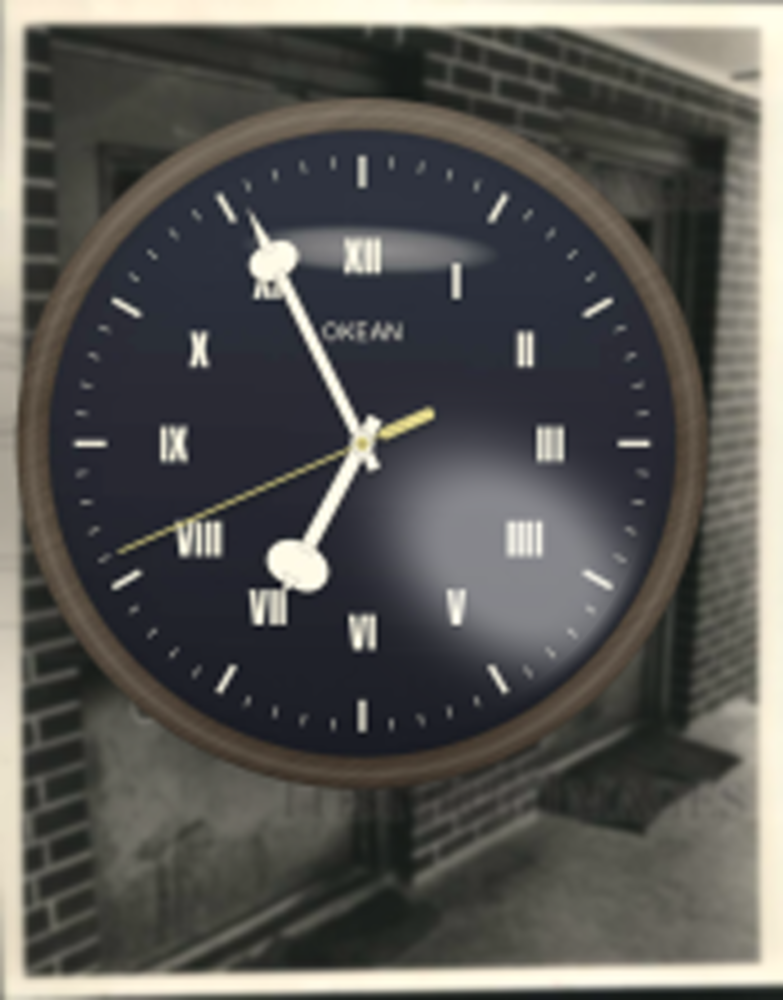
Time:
6.55.41
